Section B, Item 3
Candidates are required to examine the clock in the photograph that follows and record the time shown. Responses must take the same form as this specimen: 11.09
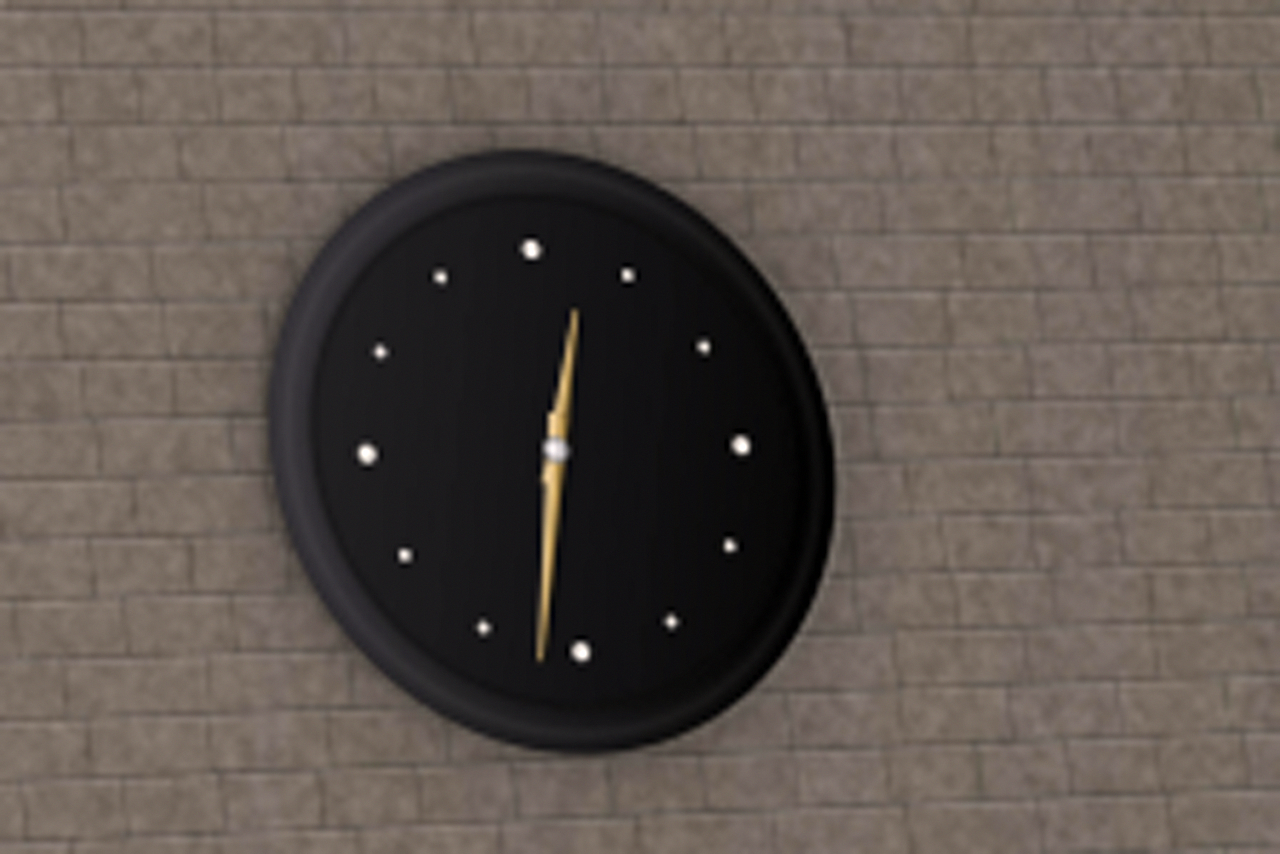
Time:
12.32
